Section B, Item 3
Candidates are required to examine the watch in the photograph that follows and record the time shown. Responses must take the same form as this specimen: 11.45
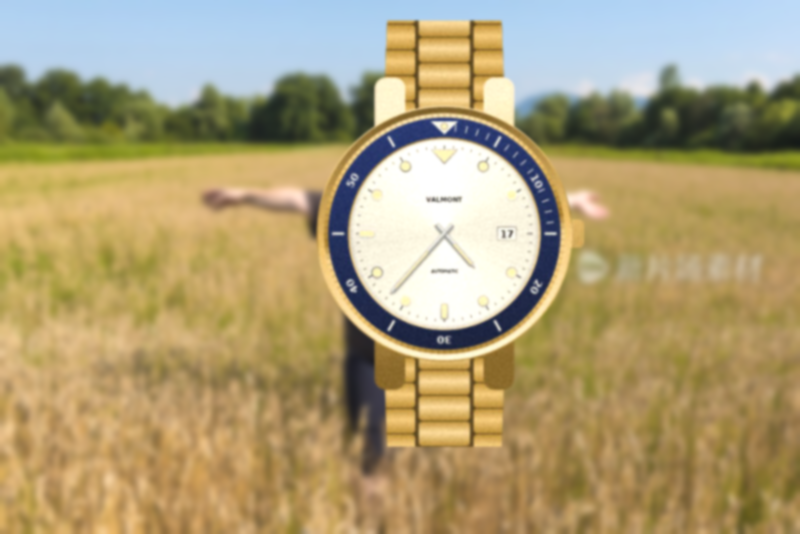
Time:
4.37
